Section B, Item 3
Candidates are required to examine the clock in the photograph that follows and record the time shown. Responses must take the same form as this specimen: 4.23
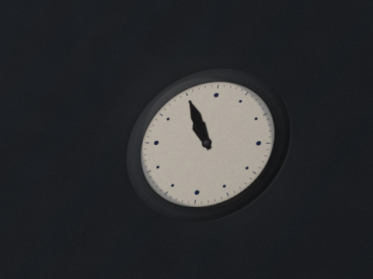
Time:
10.55
